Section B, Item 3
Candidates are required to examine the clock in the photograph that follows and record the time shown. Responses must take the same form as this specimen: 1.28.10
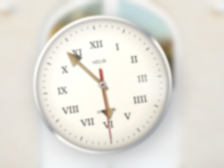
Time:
5.53.30
